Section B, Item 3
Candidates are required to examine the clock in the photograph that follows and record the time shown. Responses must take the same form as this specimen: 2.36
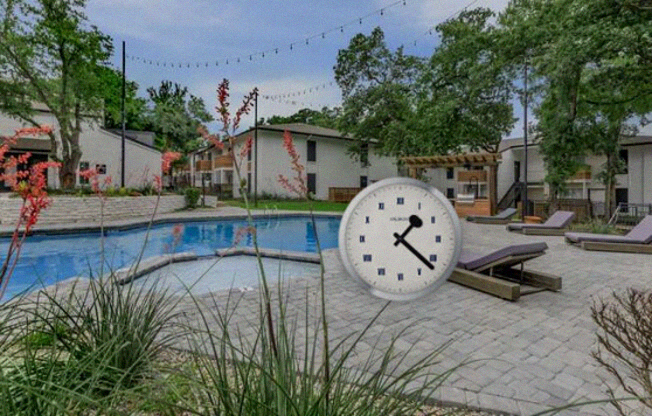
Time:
1.22
